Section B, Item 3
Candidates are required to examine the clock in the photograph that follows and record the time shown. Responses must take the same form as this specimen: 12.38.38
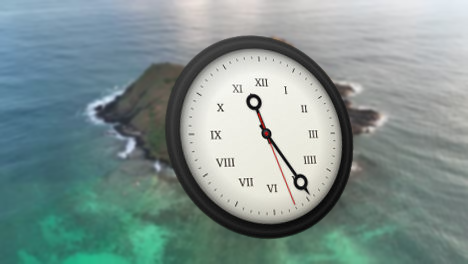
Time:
11.24.27
